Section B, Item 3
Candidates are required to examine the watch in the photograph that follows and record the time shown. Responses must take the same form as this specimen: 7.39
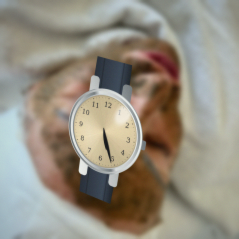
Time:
5.26
